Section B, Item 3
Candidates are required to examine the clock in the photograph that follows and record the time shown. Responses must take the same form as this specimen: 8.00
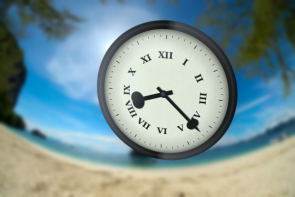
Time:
8.22
